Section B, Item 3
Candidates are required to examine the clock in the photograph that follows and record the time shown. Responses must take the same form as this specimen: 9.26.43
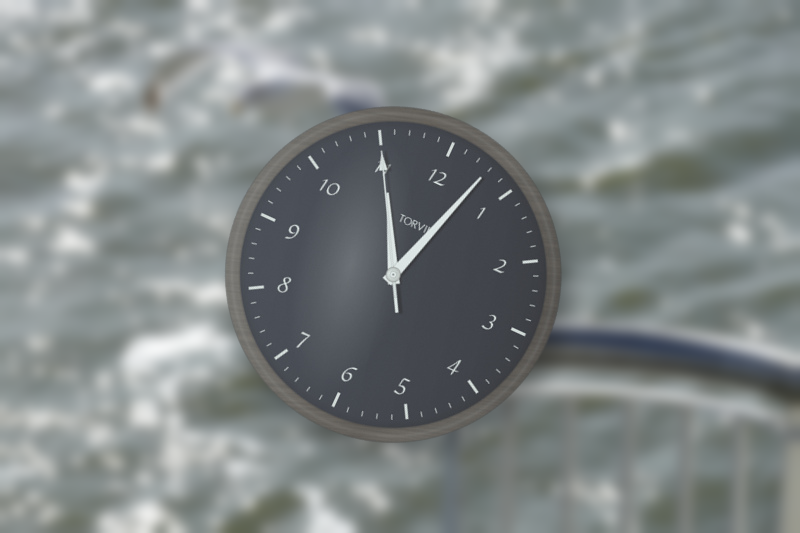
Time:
11.02.55
